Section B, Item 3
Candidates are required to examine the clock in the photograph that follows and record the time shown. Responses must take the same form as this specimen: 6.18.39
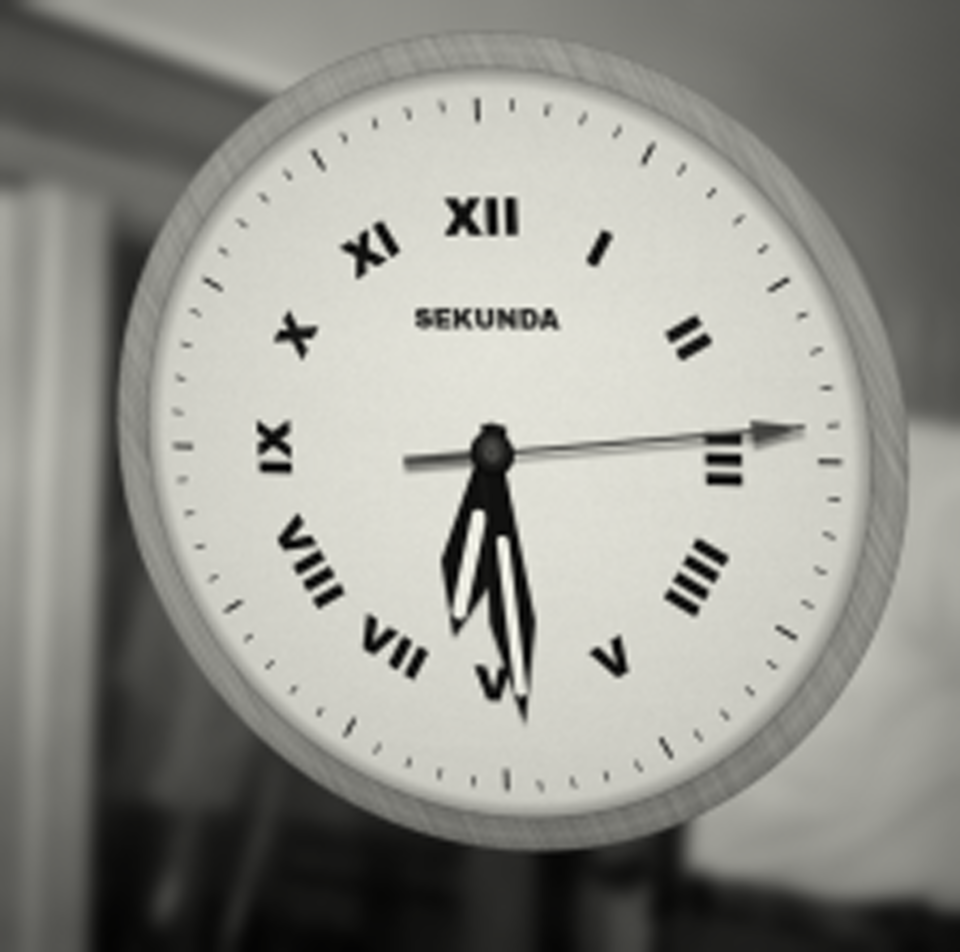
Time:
6.29.14
